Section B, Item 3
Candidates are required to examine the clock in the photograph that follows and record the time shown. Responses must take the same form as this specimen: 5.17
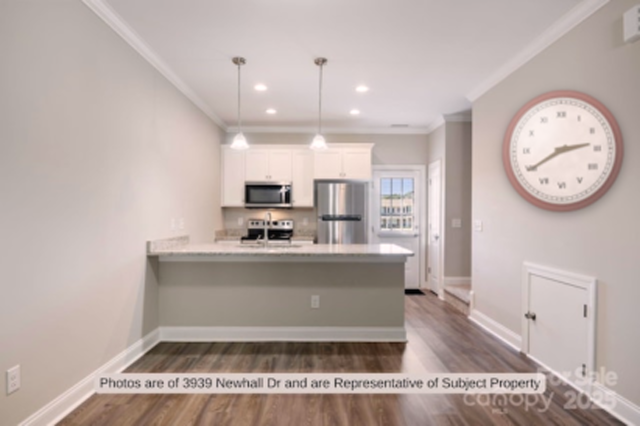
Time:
2.40
